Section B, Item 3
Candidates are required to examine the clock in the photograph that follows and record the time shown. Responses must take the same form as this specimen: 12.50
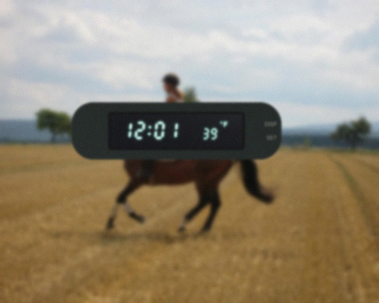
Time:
12.01
